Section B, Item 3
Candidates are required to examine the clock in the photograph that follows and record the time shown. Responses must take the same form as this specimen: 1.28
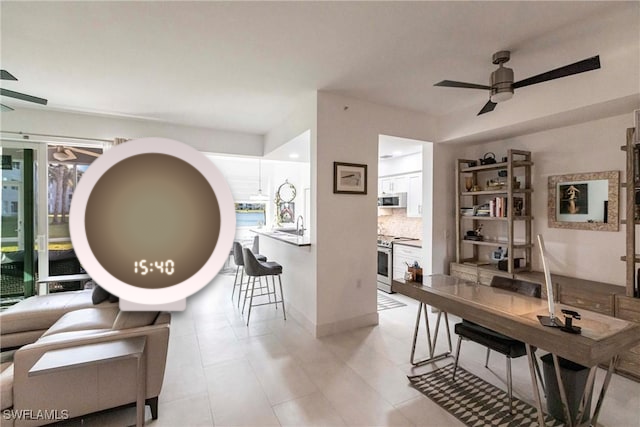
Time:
15.40
